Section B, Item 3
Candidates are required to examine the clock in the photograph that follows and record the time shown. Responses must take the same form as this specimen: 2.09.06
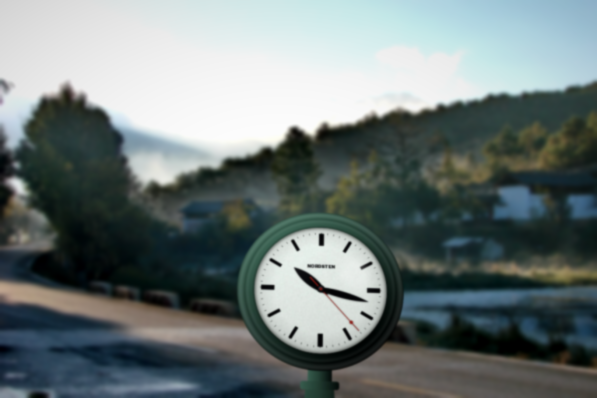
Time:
10.17.23
